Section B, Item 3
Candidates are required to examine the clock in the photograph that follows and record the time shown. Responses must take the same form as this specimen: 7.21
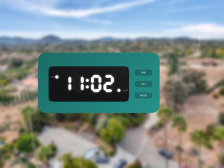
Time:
11.02
